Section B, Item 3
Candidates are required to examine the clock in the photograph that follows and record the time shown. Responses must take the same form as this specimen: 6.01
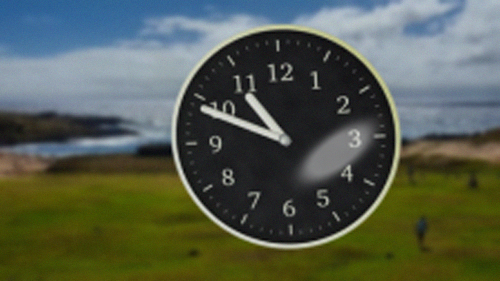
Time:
10.49
